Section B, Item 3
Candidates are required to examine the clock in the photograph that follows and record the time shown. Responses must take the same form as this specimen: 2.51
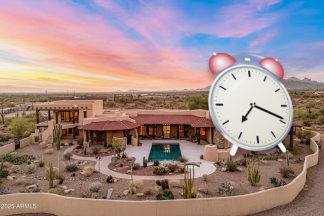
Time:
7.19
